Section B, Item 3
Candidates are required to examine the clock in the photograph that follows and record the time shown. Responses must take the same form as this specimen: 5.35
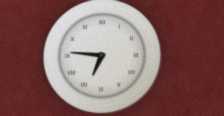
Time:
6.46
